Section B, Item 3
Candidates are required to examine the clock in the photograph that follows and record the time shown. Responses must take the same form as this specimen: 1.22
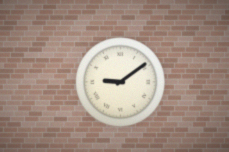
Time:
9.09
